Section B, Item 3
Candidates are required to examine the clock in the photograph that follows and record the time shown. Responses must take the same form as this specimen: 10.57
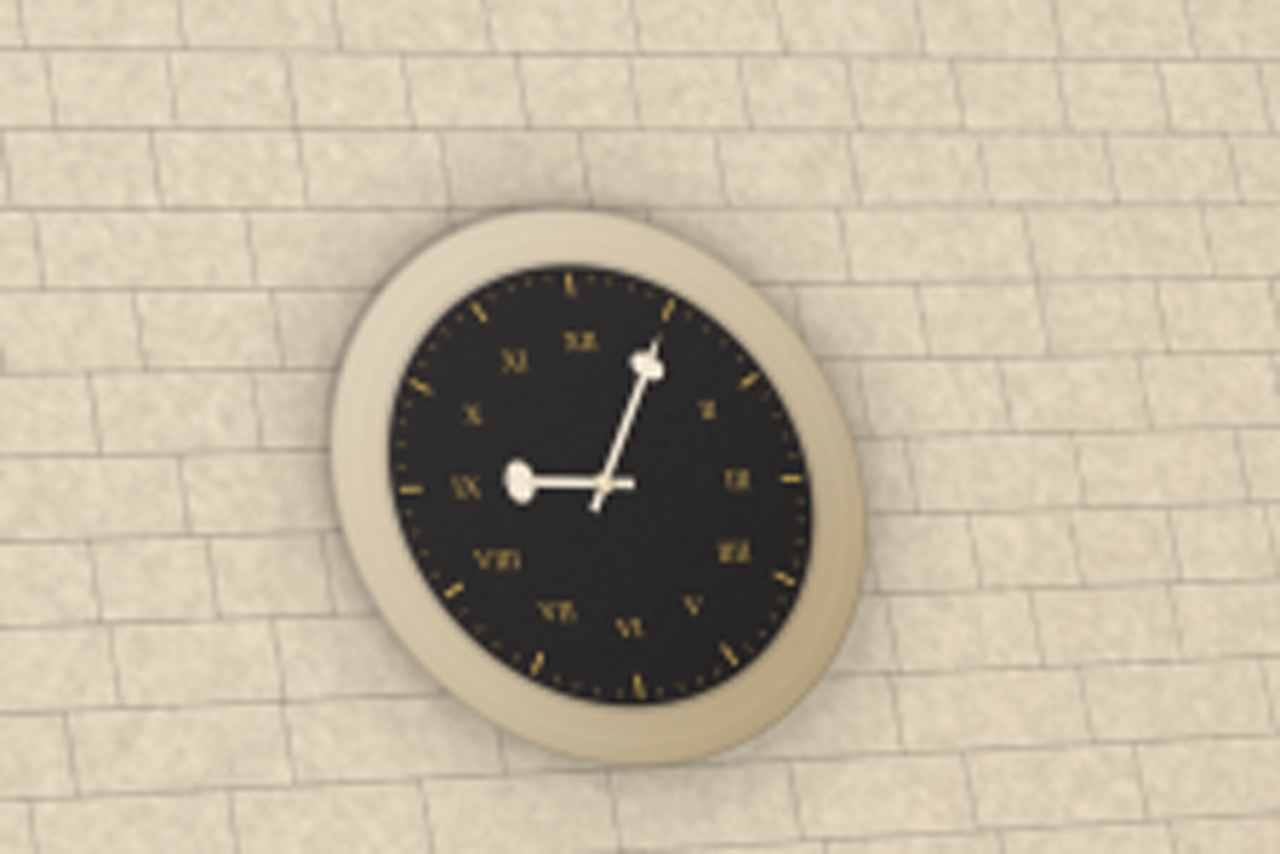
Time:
9.05
